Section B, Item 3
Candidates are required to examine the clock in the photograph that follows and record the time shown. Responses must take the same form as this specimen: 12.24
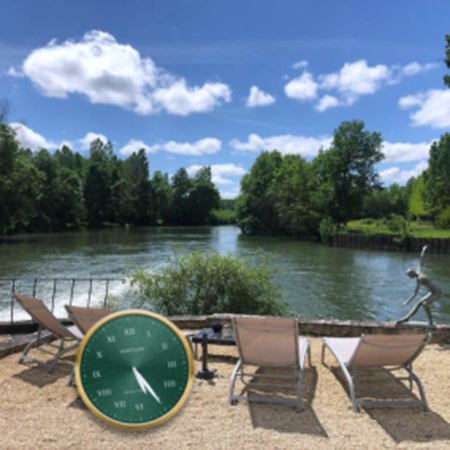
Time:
5.25
